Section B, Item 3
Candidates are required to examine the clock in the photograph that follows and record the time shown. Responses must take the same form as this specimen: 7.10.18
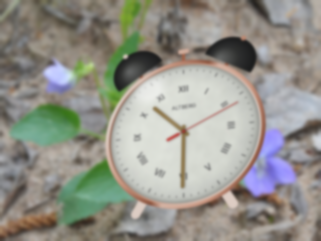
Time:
10.30.11
